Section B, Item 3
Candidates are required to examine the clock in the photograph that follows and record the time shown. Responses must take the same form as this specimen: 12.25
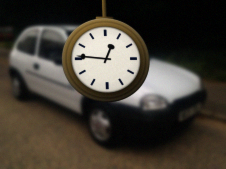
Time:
12.46
